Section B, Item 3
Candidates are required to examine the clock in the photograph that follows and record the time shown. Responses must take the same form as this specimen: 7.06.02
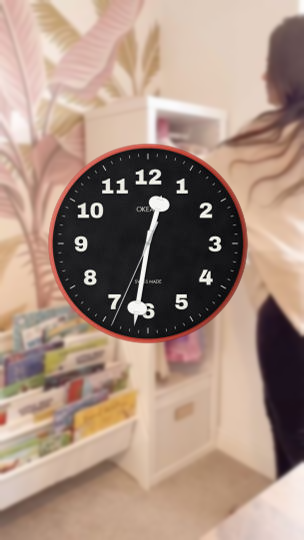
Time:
12.31.34
